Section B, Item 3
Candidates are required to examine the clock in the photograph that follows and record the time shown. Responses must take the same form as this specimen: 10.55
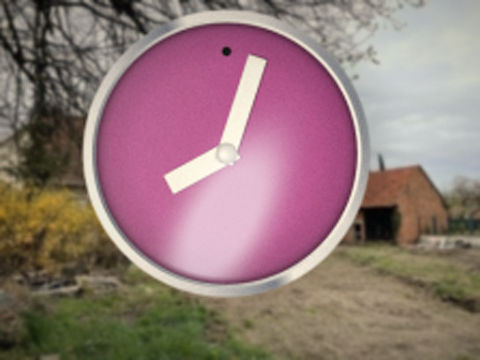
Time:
8.03
